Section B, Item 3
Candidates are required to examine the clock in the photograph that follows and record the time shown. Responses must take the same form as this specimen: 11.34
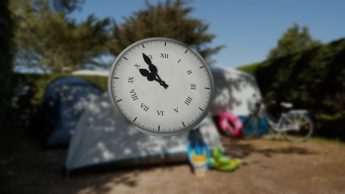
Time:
9.54
